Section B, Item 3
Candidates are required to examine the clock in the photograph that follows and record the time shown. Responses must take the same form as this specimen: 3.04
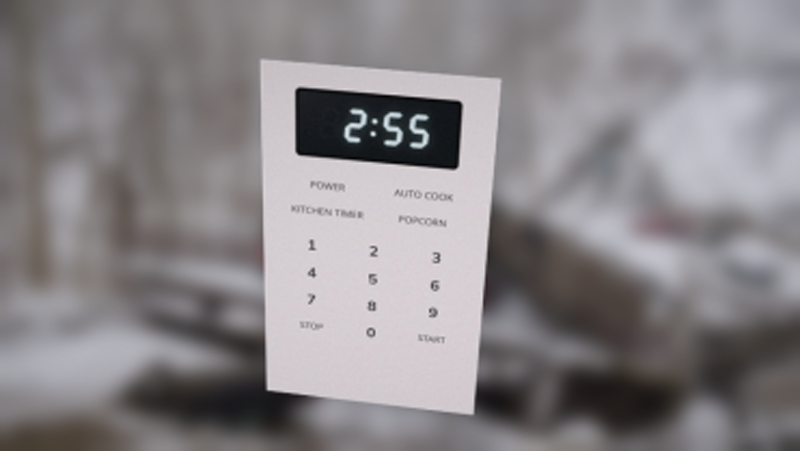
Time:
2.55
